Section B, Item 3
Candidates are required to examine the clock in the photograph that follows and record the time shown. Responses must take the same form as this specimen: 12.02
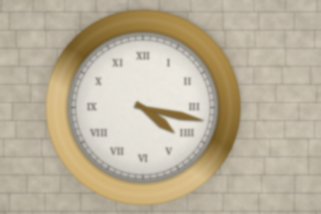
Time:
4.17
